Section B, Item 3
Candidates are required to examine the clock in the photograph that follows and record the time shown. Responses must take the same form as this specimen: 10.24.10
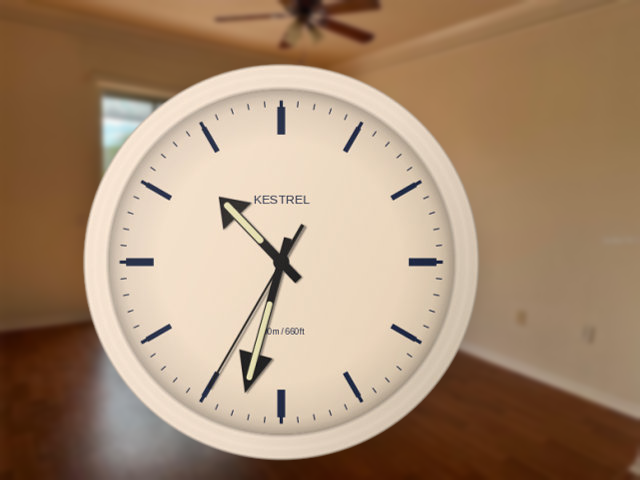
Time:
10.32.35
